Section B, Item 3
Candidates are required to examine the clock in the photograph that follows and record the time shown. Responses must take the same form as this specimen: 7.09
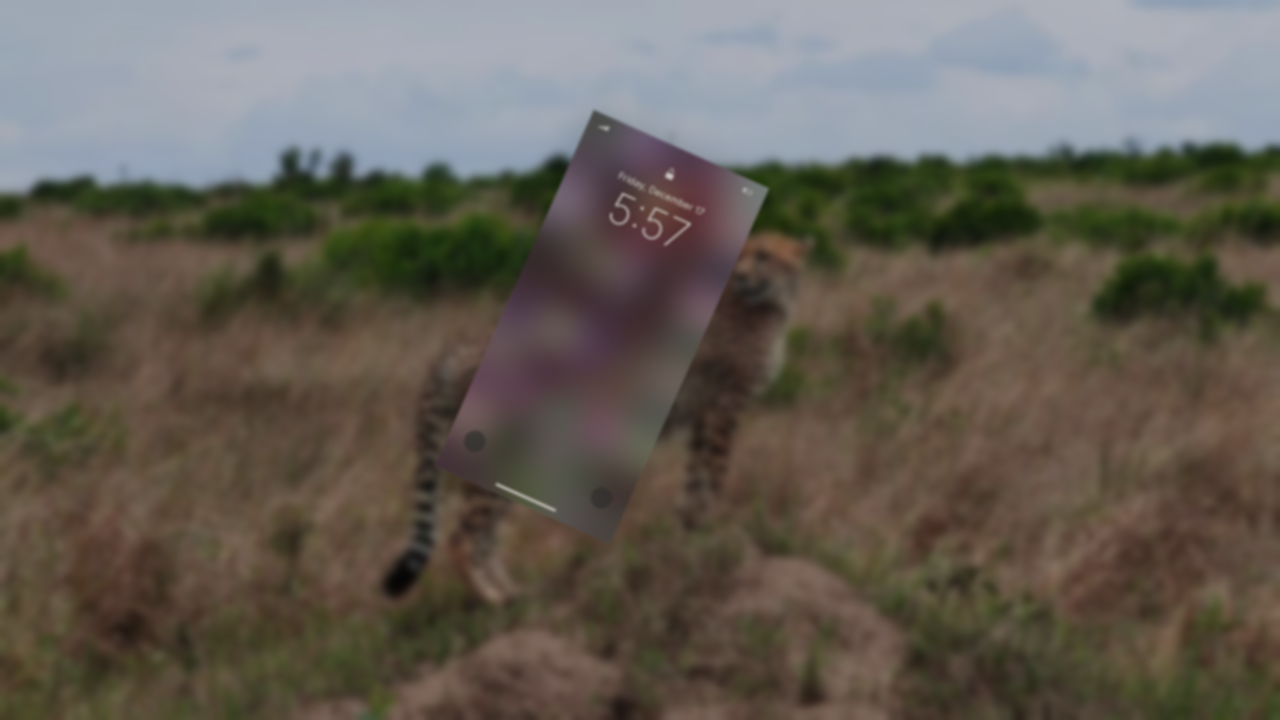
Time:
5.57
